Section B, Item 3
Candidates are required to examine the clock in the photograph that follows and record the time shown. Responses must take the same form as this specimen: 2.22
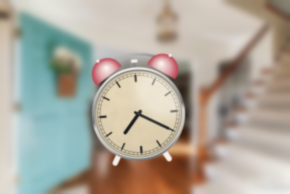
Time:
7.20
